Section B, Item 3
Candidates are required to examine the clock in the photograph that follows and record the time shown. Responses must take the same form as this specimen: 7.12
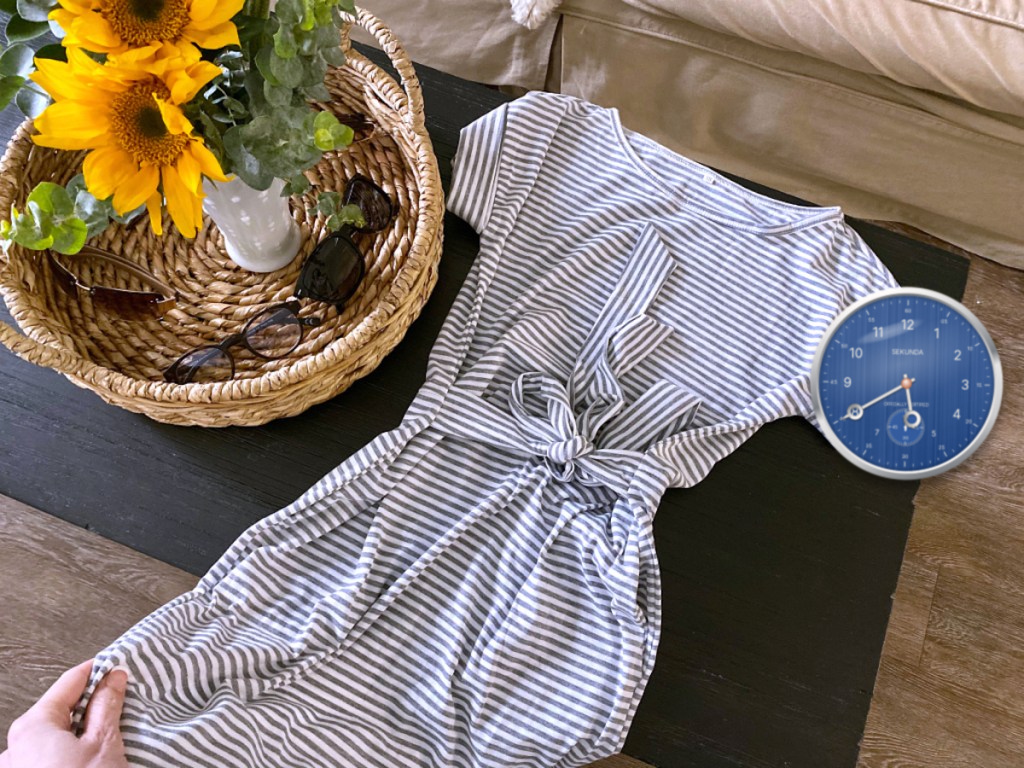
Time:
5.40
